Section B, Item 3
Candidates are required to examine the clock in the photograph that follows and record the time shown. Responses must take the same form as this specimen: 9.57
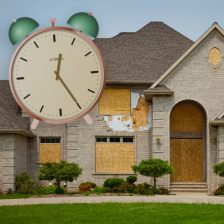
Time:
12.25
